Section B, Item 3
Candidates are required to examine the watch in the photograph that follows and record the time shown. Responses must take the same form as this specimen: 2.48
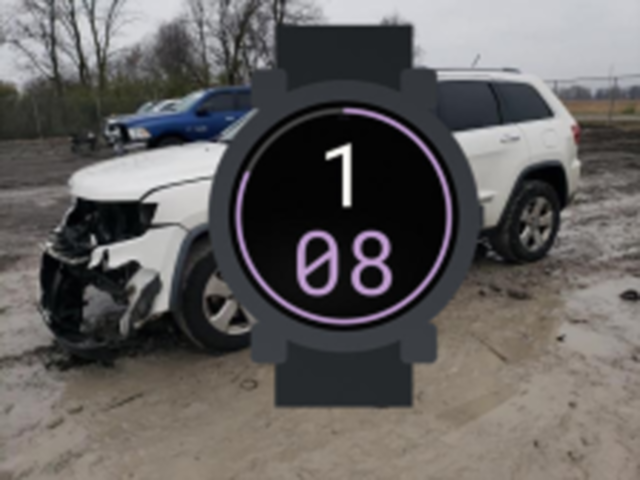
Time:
1.08
